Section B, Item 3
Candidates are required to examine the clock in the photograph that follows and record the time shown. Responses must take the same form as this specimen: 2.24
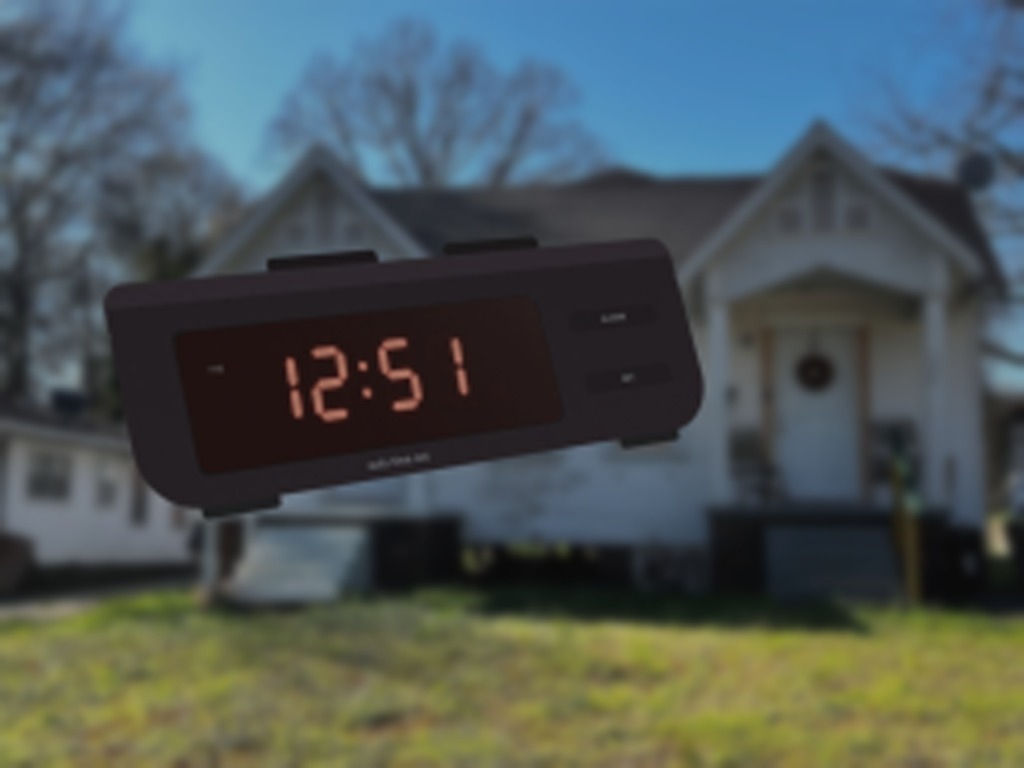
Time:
12.51
